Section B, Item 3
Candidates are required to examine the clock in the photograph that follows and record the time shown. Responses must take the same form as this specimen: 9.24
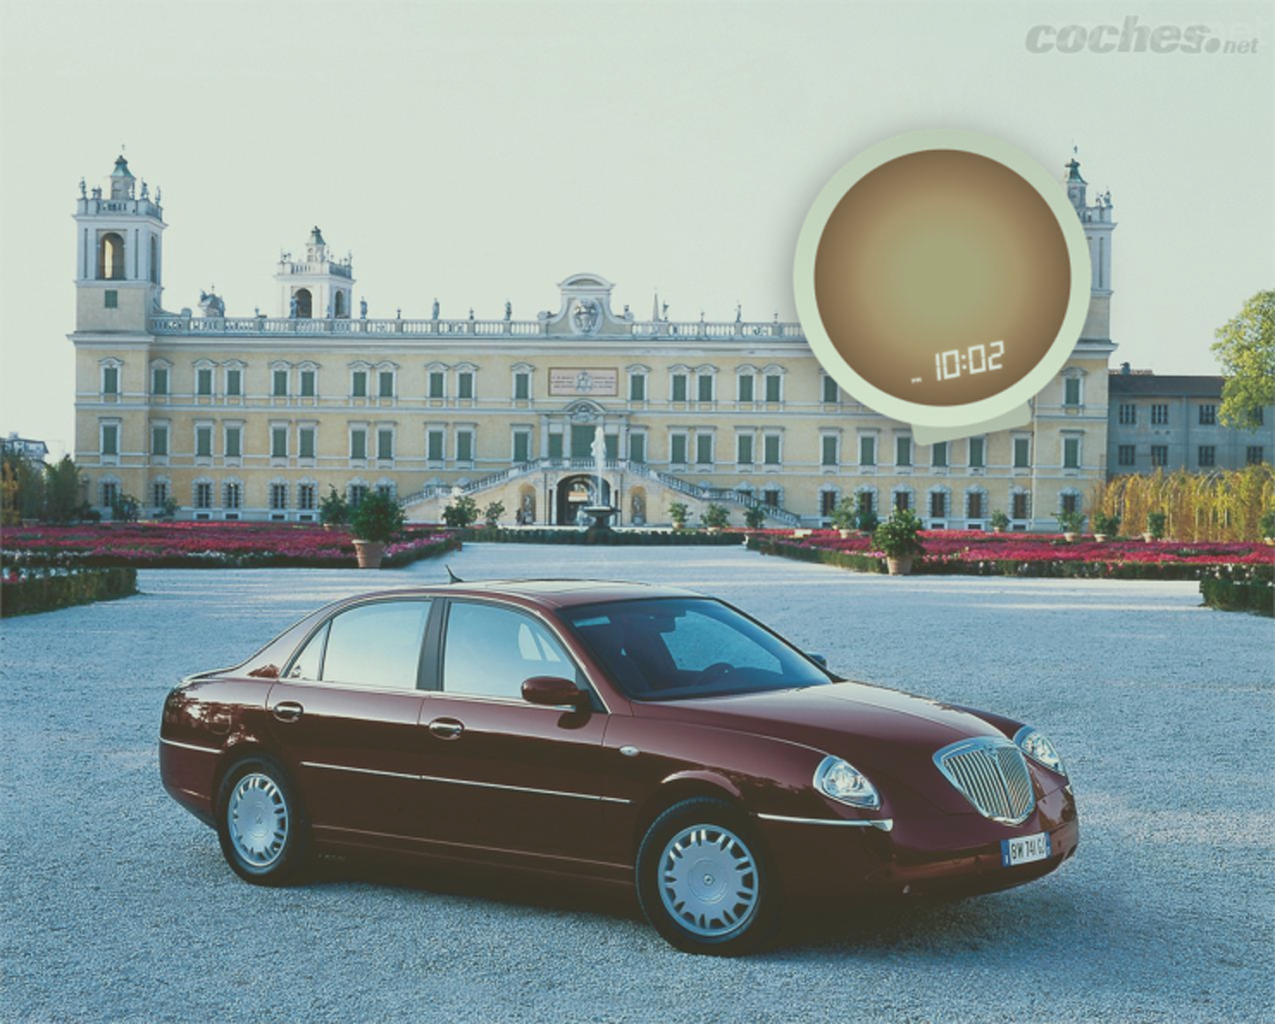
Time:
10.02
